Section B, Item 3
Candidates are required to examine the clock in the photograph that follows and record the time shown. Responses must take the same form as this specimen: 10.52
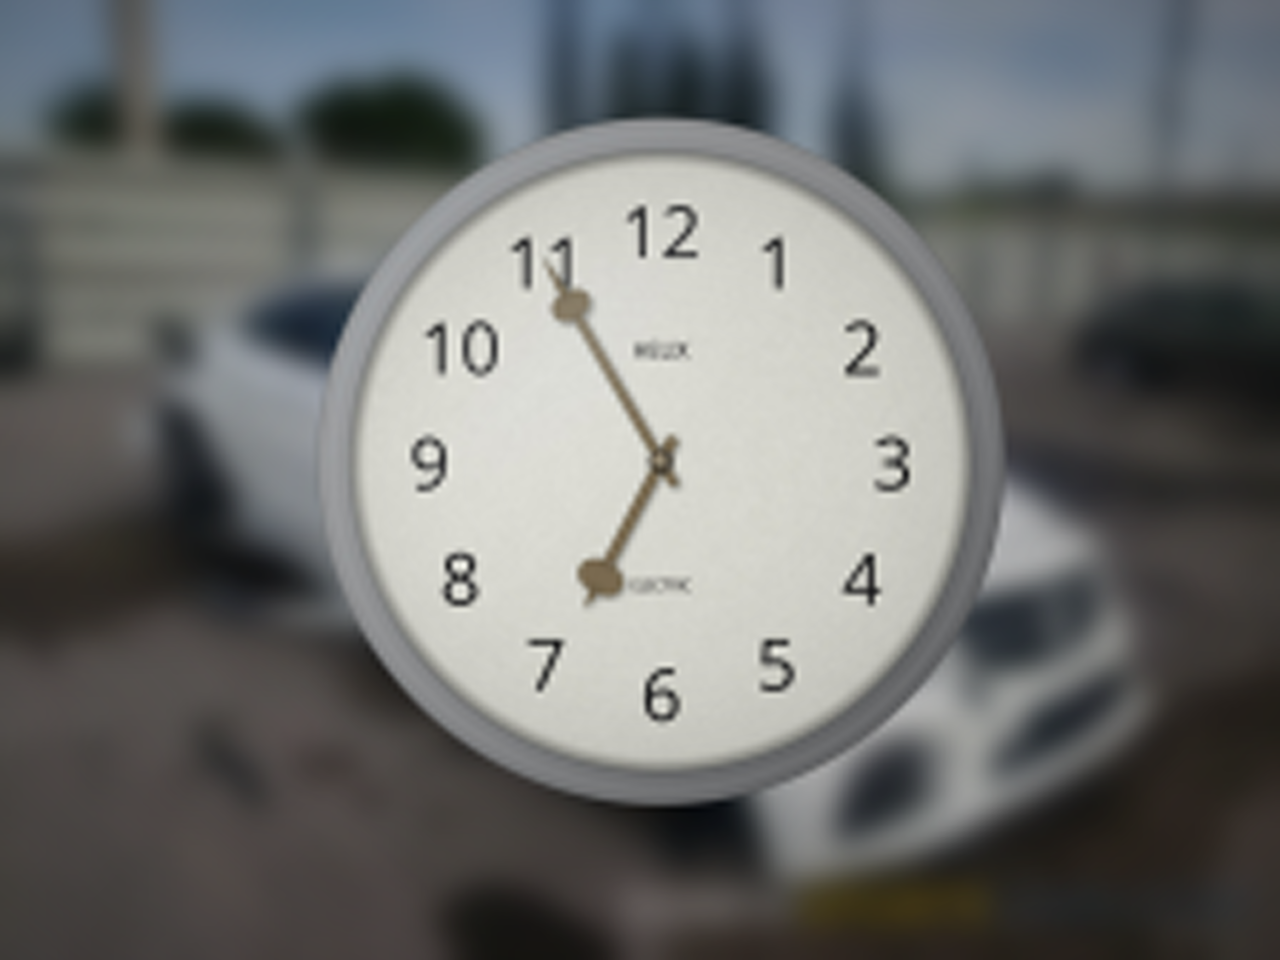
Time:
6.55
